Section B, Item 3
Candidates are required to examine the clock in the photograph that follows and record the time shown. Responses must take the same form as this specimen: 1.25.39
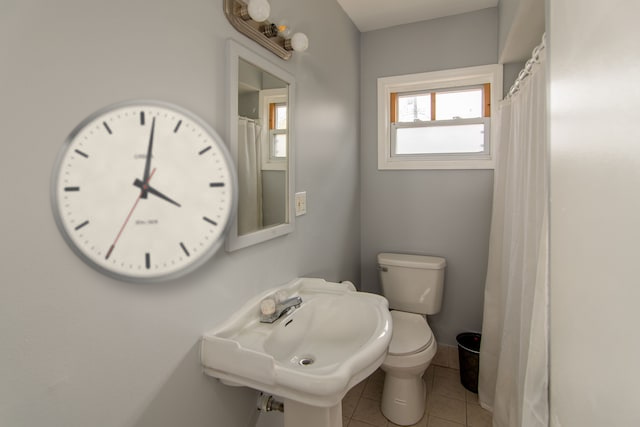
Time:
4.01.35
